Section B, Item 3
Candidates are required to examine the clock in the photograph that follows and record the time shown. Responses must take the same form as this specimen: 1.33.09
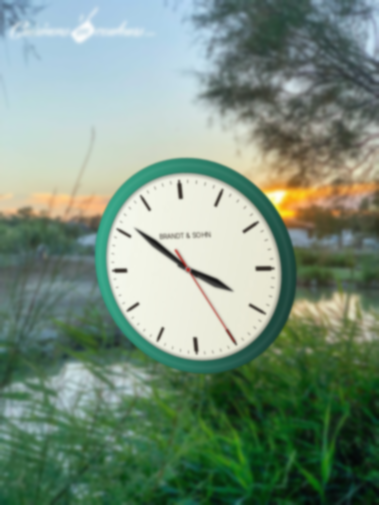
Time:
3.51.25
